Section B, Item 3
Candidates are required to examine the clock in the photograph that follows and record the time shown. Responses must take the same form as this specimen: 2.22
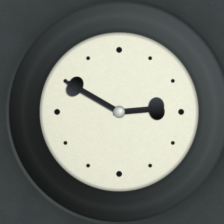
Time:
2.50
